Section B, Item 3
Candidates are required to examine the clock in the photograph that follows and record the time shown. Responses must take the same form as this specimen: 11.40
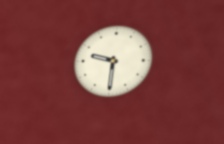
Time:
9.30
